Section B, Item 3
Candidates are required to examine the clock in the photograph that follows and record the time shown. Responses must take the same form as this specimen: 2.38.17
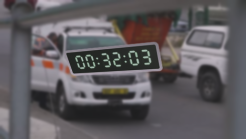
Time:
0.32.03
